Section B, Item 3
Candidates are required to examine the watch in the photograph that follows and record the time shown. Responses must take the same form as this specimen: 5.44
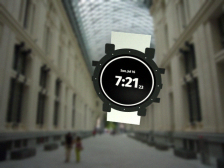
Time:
7.21
